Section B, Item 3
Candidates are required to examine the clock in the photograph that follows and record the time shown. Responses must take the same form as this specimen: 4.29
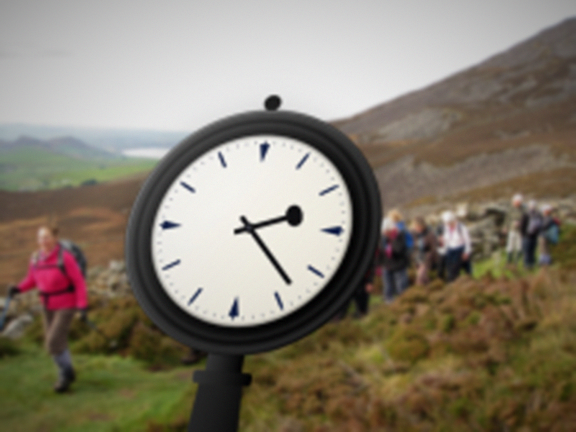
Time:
2.23
